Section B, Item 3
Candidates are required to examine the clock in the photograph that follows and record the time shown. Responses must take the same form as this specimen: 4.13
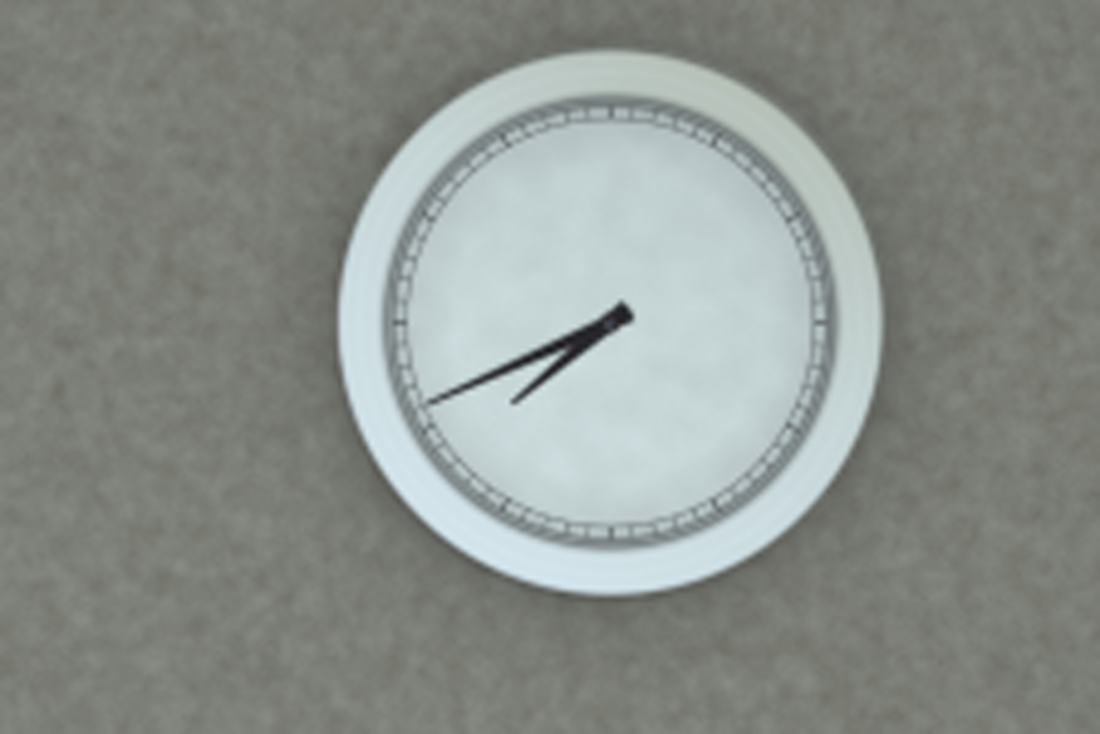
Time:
7.41
